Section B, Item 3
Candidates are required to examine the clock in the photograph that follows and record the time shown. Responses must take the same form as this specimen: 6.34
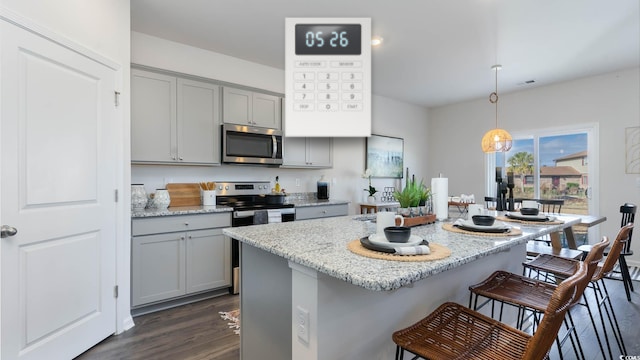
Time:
5.26
